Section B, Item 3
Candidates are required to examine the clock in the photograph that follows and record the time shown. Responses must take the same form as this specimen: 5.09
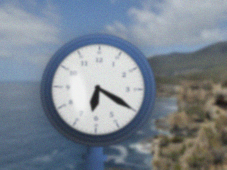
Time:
6.20
